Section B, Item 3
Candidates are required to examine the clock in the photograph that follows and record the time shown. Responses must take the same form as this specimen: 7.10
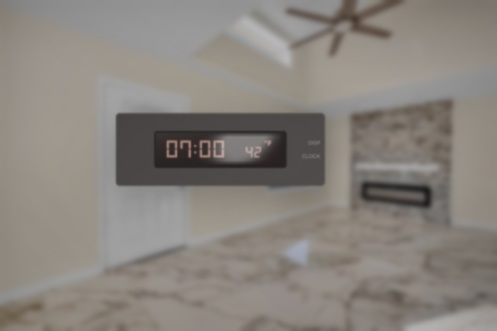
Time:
7.00
